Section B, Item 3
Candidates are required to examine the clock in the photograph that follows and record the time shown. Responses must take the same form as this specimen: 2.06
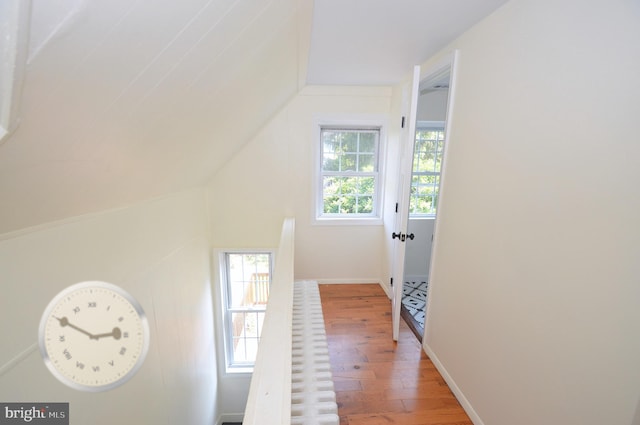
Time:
2.50
